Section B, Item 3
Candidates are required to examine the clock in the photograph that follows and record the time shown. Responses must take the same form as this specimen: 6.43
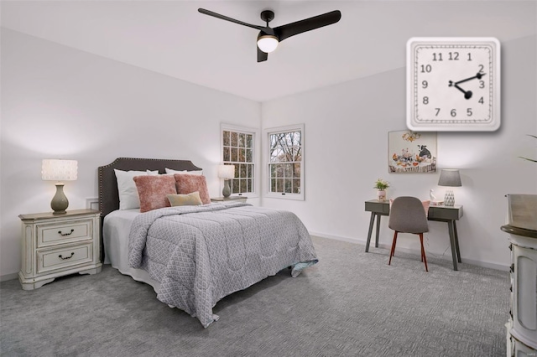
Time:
4.12
